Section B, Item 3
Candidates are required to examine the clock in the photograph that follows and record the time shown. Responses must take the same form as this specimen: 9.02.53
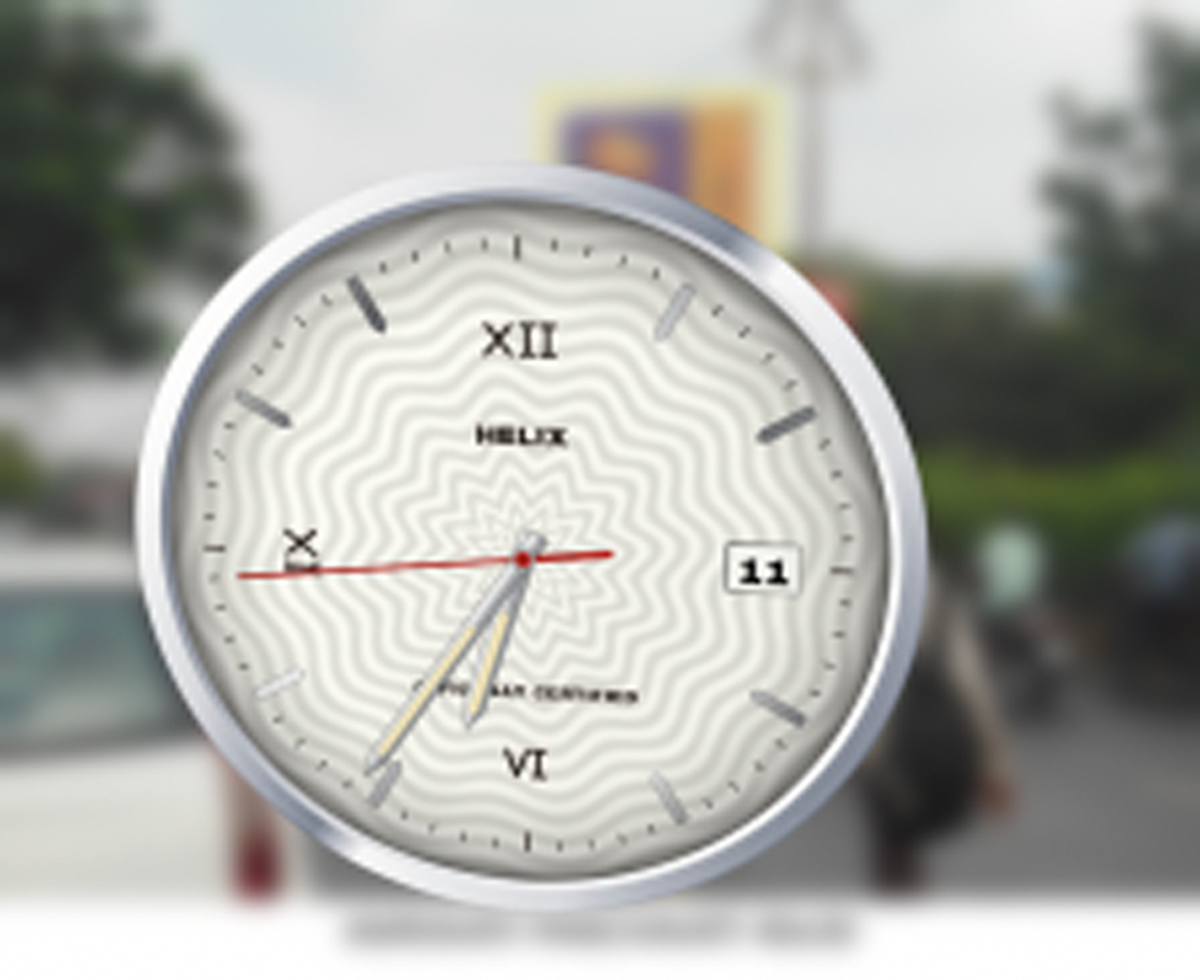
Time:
6.35.44
